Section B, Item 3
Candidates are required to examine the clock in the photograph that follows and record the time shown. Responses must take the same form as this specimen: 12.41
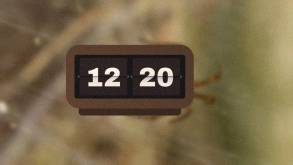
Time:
12.20
